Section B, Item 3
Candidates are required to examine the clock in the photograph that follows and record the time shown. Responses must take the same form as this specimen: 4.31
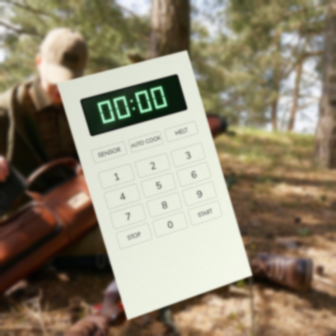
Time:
0.00
